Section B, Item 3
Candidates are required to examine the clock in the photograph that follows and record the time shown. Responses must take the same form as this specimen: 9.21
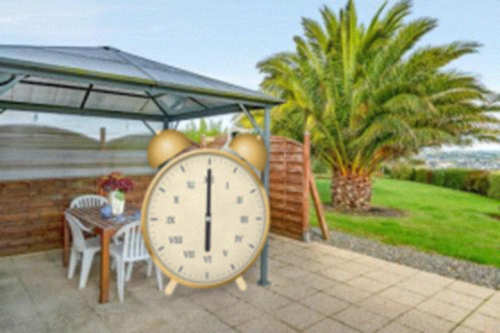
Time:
6.00
